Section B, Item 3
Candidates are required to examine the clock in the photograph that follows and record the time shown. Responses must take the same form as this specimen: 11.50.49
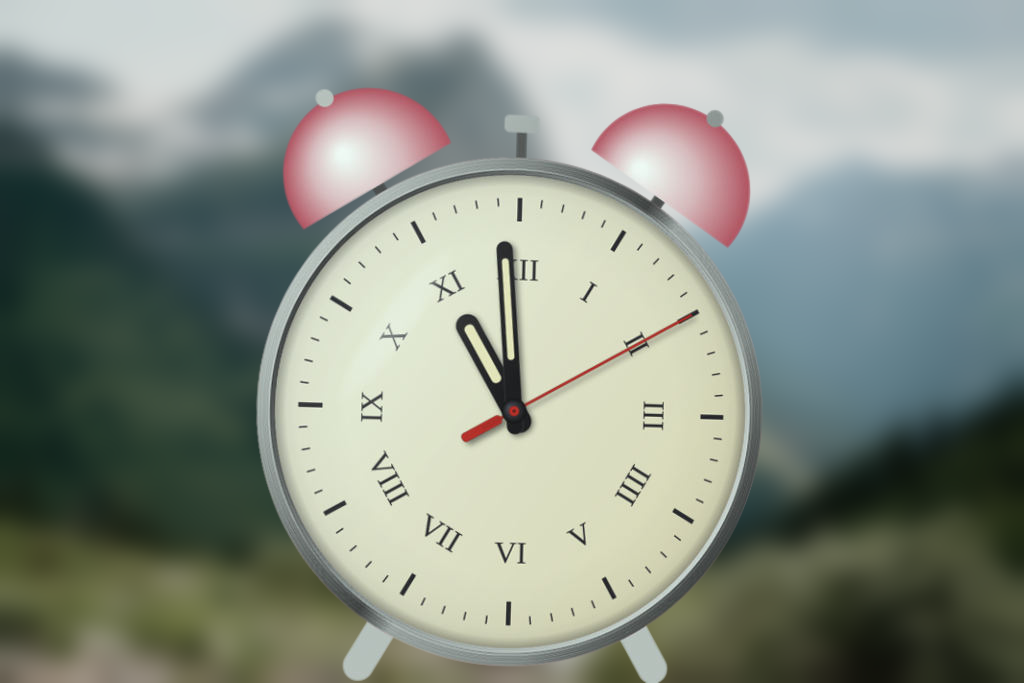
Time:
10.59.10
